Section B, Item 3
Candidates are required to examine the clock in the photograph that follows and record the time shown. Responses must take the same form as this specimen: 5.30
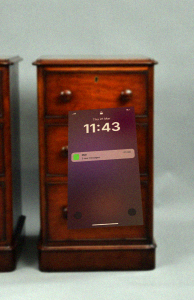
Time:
11.43
